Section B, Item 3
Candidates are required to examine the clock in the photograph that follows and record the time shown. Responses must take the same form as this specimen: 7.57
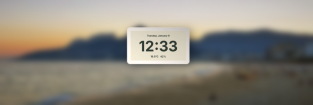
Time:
12.33
